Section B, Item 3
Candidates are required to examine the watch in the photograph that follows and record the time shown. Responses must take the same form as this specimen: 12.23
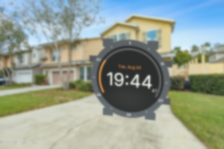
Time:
19.44
